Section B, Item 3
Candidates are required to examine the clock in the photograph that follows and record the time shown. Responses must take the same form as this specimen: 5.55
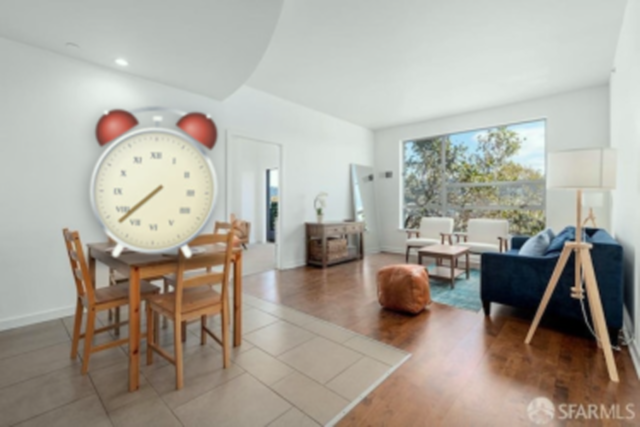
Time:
7.38
